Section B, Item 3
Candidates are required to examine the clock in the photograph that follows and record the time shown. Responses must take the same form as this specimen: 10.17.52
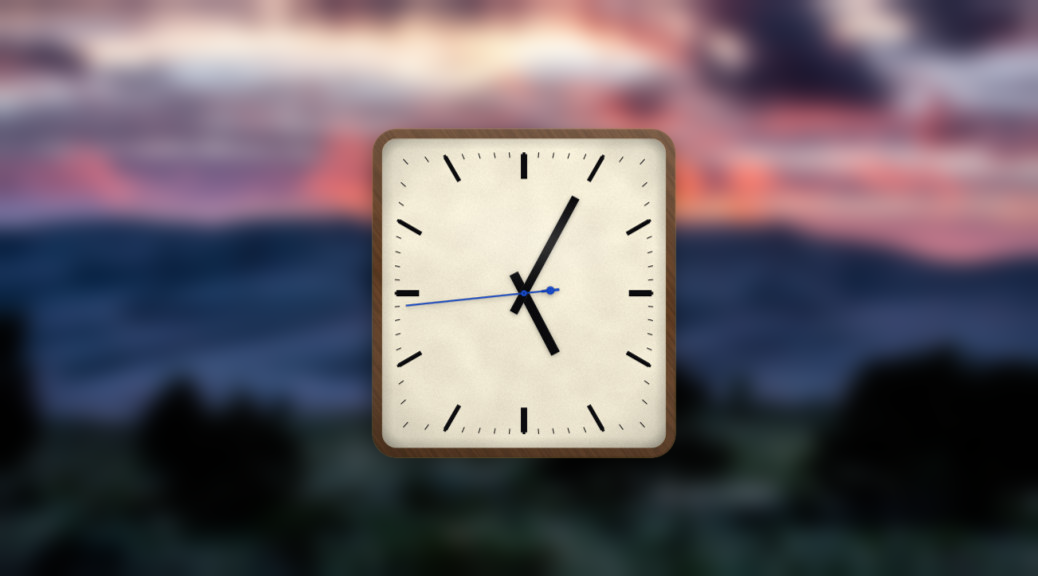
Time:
5.04.44
